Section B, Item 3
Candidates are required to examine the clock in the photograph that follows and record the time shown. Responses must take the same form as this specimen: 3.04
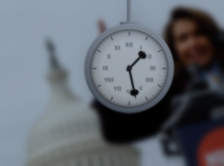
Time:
1.28
